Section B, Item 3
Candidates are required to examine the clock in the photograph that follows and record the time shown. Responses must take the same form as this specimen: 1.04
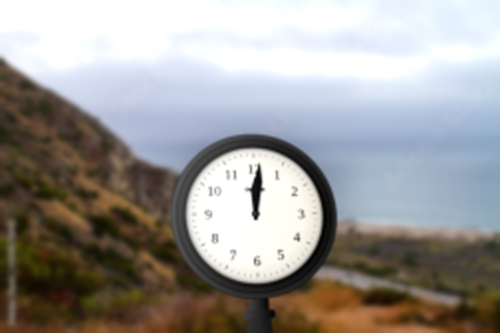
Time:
12.01
